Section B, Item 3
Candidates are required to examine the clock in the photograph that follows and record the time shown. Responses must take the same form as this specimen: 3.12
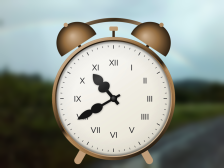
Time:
10.40
